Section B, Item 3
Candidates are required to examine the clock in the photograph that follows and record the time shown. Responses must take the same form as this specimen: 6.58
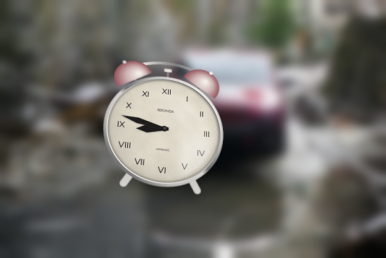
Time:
8.47
